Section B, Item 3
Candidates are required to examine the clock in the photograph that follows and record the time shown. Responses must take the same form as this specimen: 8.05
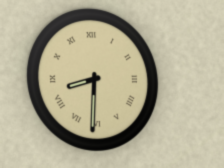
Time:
8.31
